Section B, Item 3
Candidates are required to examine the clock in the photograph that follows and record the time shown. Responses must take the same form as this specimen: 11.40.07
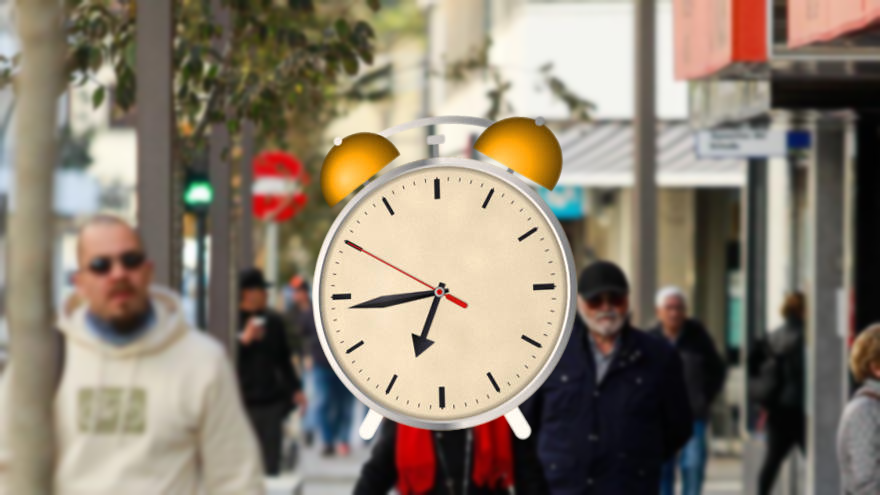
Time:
6.43.50
